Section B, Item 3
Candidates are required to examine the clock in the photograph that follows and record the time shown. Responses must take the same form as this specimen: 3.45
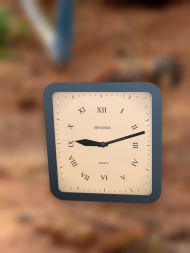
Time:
9.12
